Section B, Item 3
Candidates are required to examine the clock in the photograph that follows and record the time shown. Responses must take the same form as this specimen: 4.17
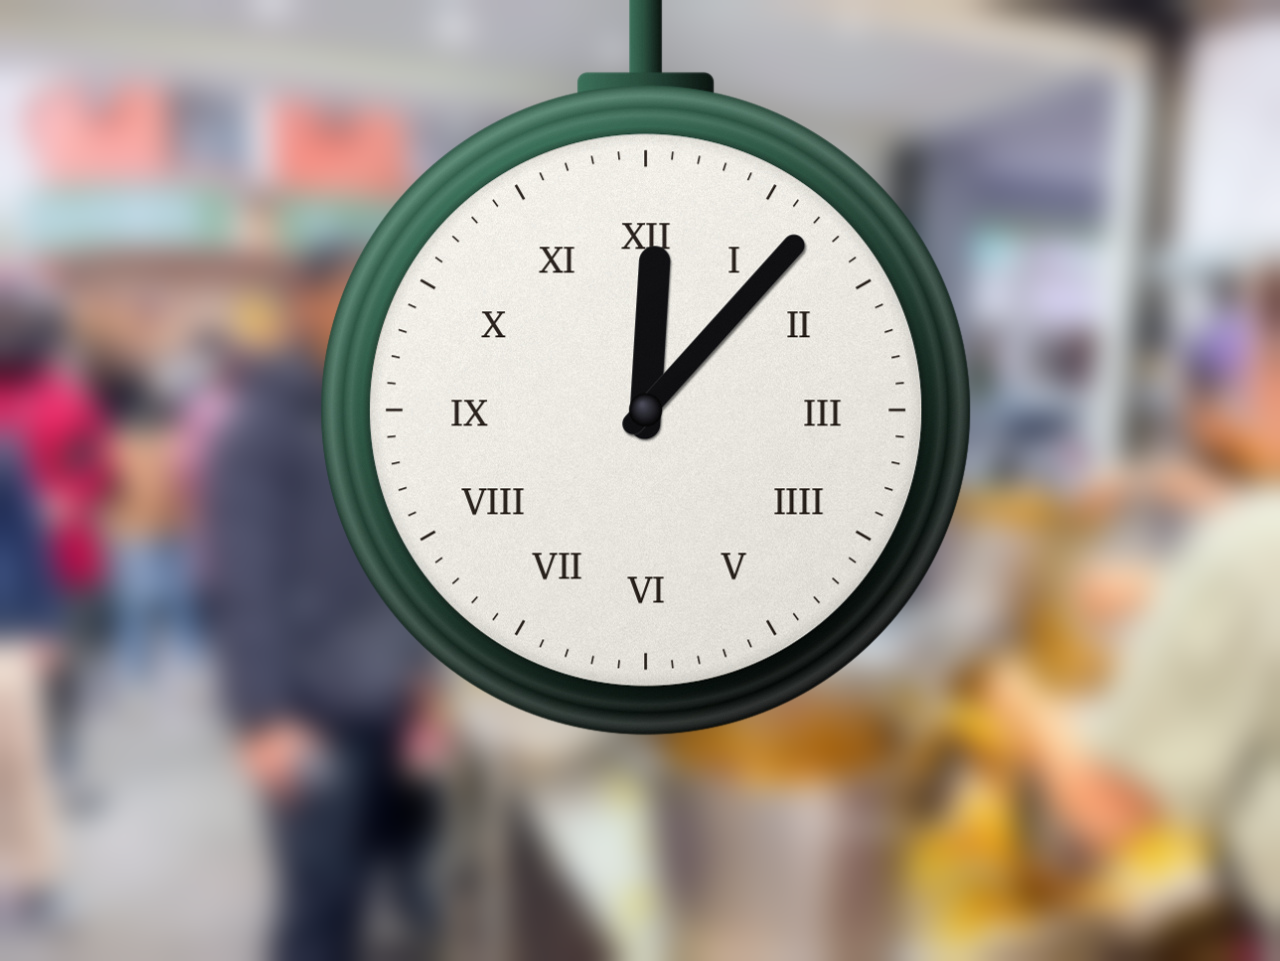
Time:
12.07
